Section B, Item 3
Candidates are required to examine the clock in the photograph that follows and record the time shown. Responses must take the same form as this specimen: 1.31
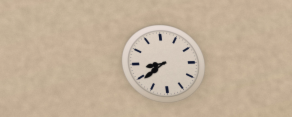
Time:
8.39
